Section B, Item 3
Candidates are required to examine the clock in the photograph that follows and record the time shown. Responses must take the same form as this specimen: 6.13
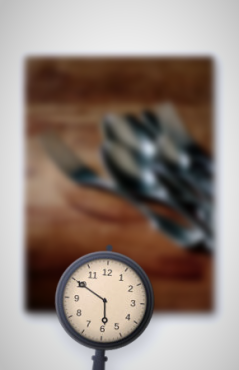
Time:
5.50
